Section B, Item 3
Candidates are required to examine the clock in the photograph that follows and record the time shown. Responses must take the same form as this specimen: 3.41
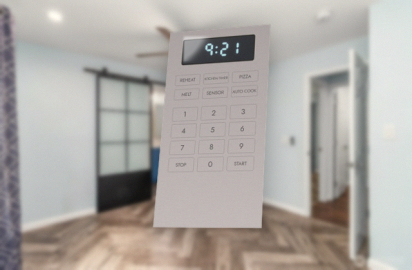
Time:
9.21
